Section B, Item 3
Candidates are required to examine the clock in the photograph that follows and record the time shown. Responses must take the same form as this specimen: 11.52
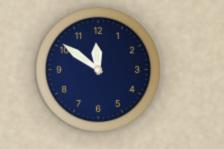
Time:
11.51
